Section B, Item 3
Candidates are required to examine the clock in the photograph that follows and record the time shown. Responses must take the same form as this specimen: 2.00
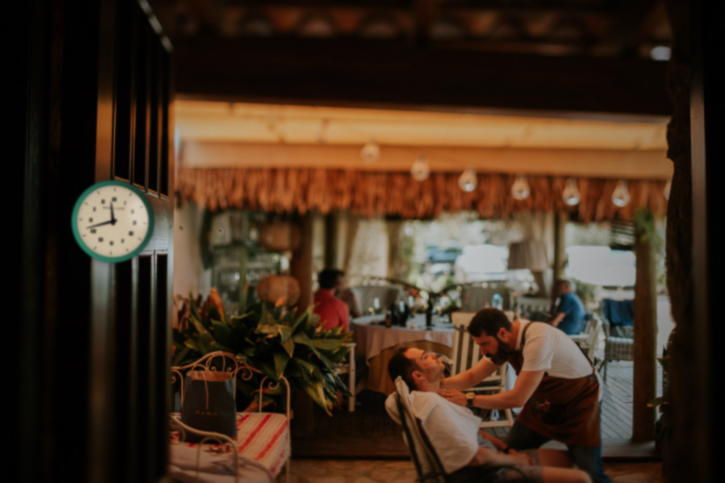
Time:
11.42
